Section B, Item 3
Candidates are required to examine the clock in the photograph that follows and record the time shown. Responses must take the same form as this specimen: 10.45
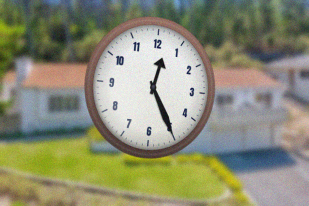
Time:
12.25
